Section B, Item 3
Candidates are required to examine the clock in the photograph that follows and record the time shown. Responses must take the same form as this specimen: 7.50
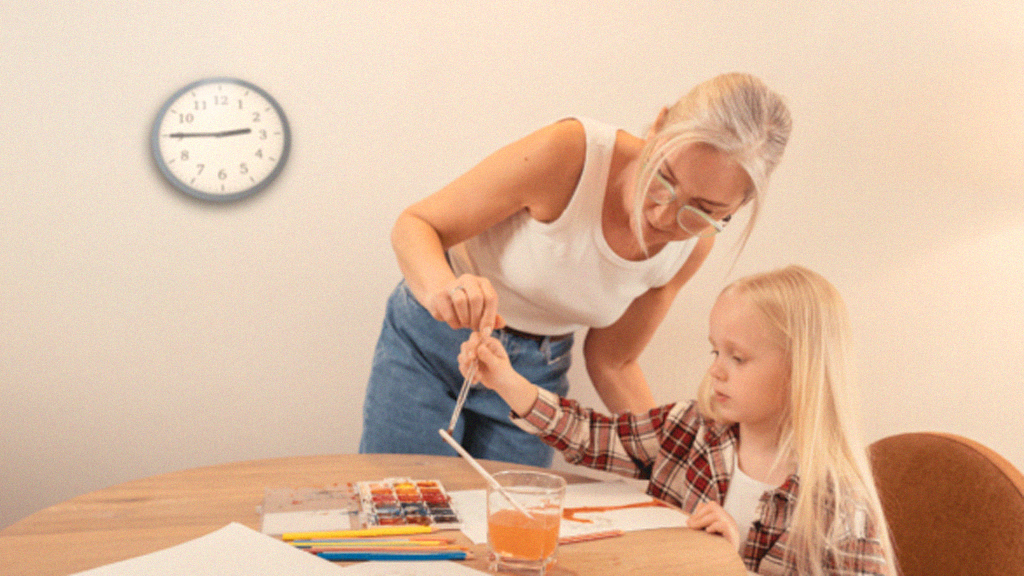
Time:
2.45
